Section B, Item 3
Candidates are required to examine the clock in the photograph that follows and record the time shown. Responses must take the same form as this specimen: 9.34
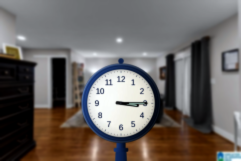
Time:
3.15
